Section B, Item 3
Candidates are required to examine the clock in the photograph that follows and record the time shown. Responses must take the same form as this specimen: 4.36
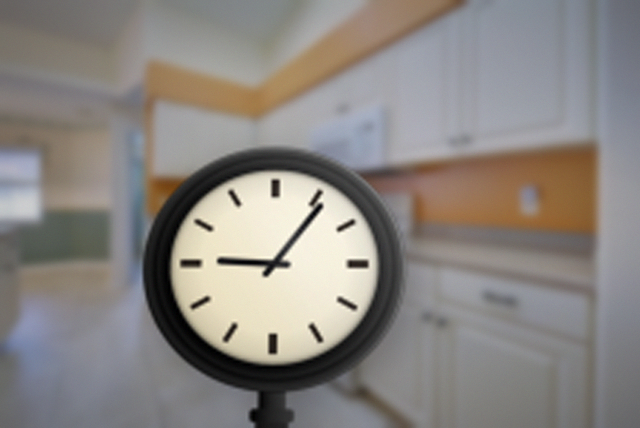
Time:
9.06
